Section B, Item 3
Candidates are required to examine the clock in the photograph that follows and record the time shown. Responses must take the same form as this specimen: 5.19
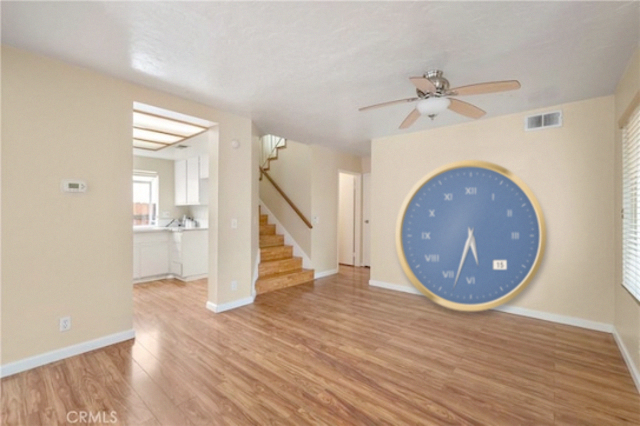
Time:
5.33
